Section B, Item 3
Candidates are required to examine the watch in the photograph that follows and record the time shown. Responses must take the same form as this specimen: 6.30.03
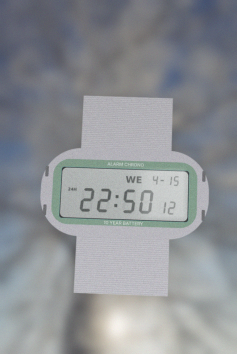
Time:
22.50.12
